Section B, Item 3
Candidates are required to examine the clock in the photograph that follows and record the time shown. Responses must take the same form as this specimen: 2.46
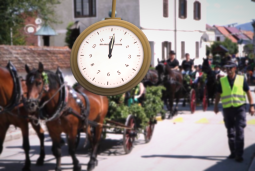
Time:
12.01
